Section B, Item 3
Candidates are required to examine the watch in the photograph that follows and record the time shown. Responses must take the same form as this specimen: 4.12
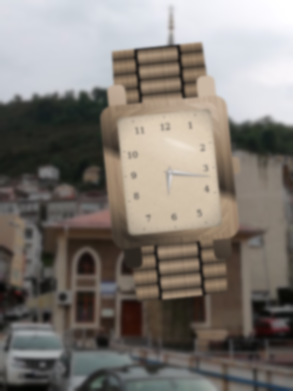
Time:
6.17
